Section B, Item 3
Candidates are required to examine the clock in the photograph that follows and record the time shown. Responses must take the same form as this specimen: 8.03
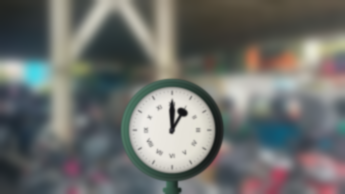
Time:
1.00
